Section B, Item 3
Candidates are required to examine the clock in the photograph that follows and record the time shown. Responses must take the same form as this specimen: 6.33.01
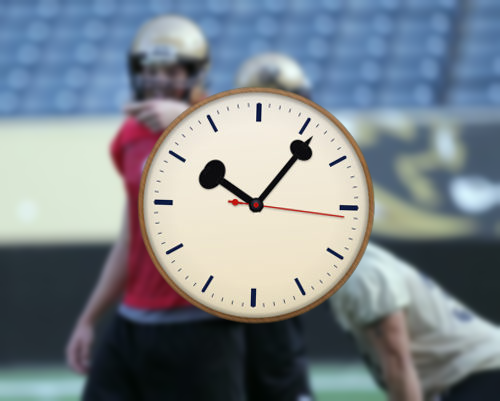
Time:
10.06.16
